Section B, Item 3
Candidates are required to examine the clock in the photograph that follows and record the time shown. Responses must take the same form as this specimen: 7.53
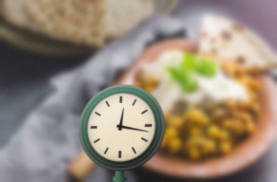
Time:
12.17
